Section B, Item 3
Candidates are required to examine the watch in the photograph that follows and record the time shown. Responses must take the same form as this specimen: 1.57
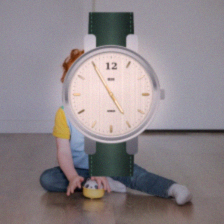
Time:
4.55
